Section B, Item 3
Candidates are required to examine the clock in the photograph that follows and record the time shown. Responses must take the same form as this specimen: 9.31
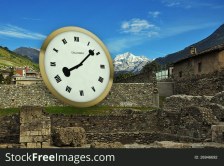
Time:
8.08
